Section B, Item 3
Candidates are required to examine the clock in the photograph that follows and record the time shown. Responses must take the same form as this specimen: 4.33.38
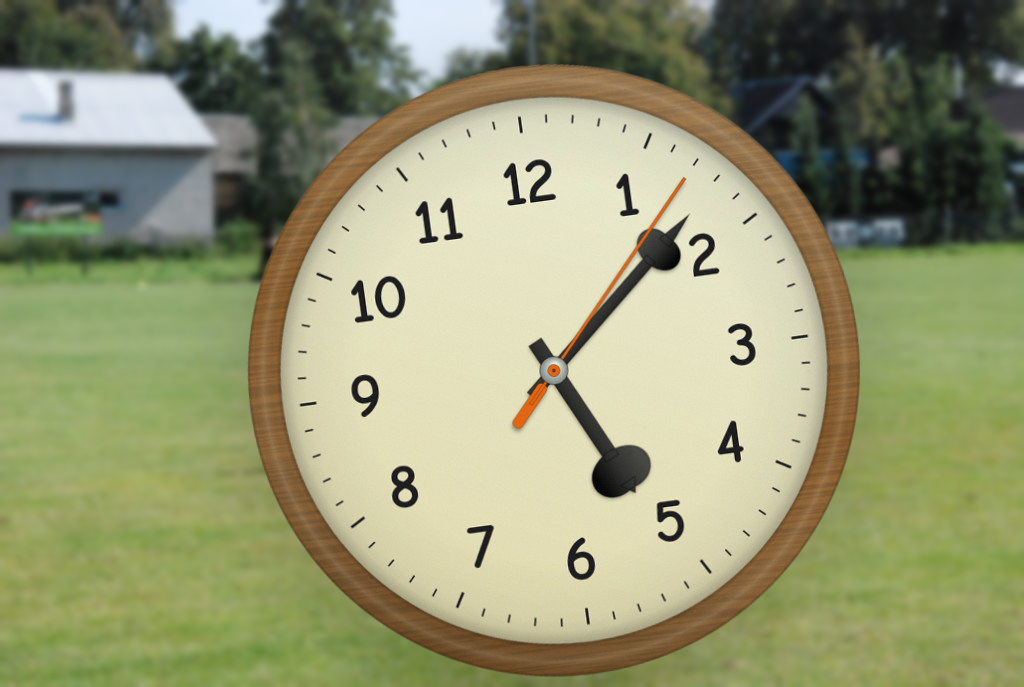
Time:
5.08.07
